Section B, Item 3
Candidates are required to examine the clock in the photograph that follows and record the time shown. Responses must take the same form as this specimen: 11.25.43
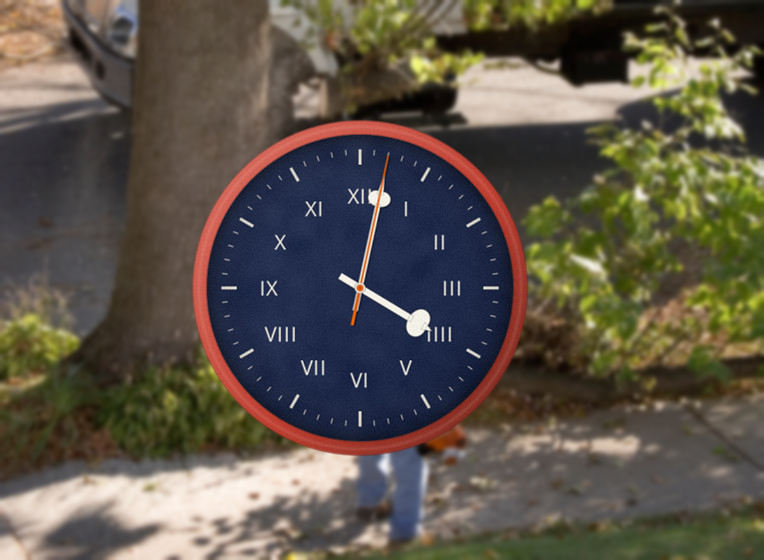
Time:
4.02.02
